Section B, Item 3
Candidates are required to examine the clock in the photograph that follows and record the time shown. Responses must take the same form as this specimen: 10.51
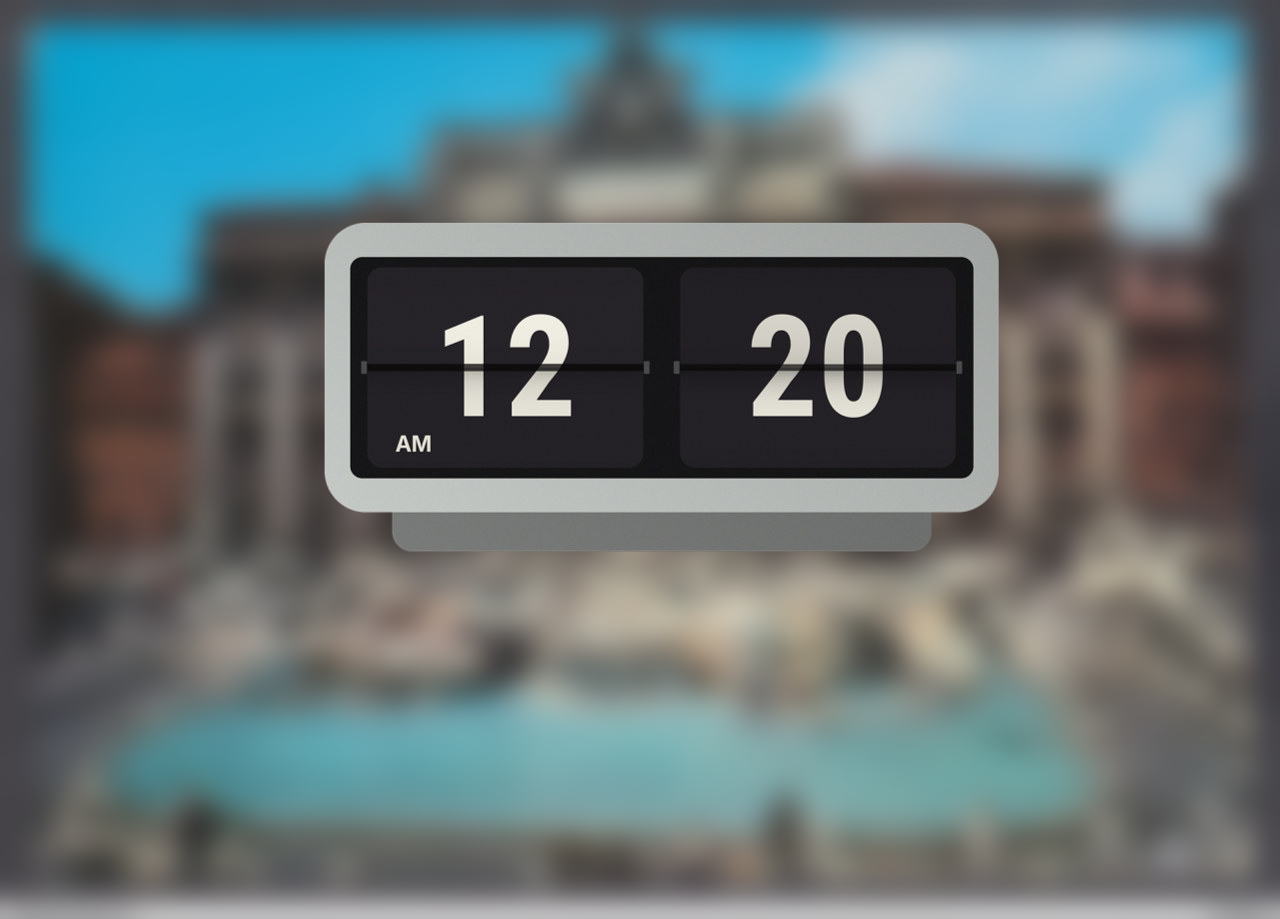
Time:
12.20
